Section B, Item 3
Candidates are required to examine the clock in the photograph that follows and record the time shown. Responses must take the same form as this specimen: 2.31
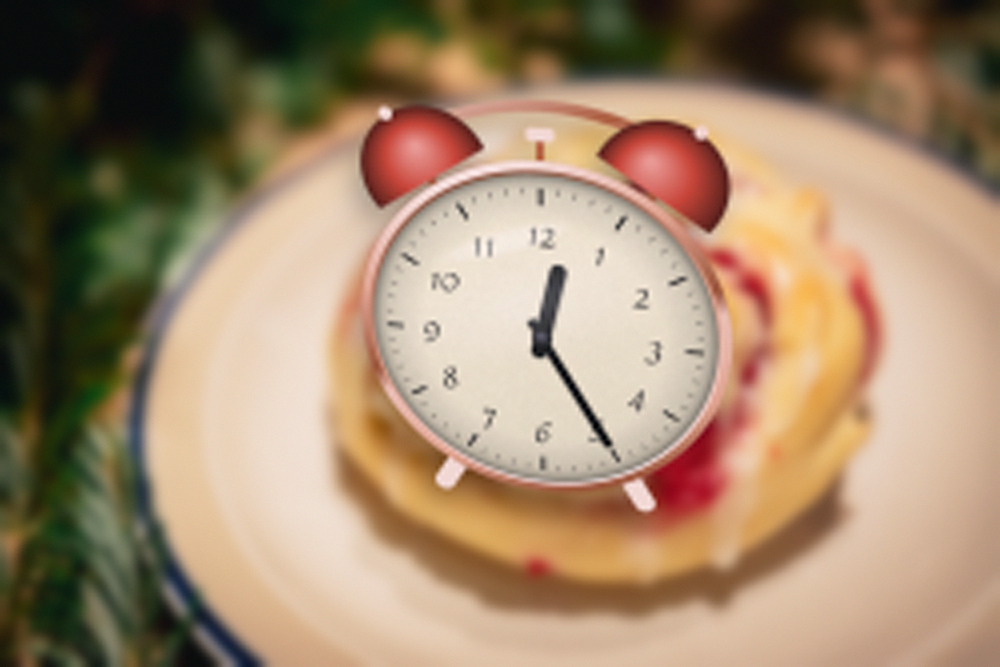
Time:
12.25
